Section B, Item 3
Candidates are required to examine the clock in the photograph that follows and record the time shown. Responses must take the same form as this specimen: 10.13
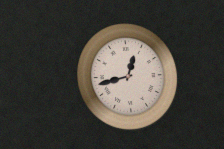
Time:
12.43
